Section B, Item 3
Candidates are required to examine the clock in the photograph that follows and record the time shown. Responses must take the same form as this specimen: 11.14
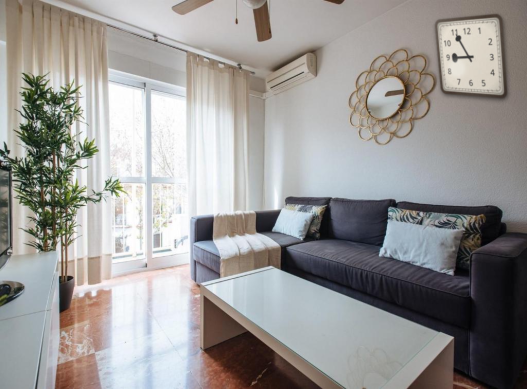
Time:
8.55
